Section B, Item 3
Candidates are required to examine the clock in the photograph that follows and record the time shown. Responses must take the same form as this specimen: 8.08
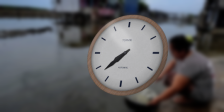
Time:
7.38
